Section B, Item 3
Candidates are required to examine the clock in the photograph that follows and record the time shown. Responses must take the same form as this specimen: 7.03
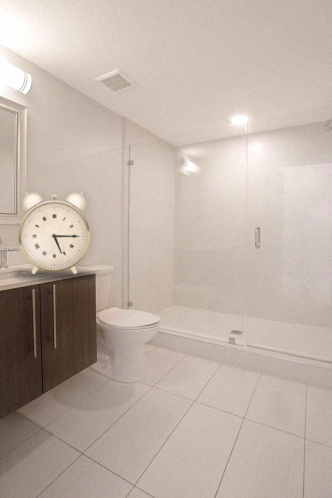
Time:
5.15
